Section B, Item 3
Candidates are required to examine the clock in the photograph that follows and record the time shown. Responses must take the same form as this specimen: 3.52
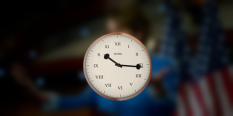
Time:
10.16
